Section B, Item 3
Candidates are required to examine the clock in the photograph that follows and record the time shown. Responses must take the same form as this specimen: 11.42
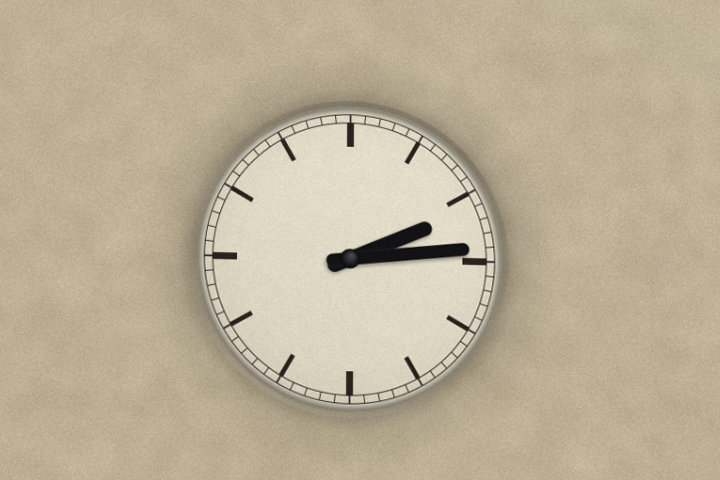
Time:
2.14
